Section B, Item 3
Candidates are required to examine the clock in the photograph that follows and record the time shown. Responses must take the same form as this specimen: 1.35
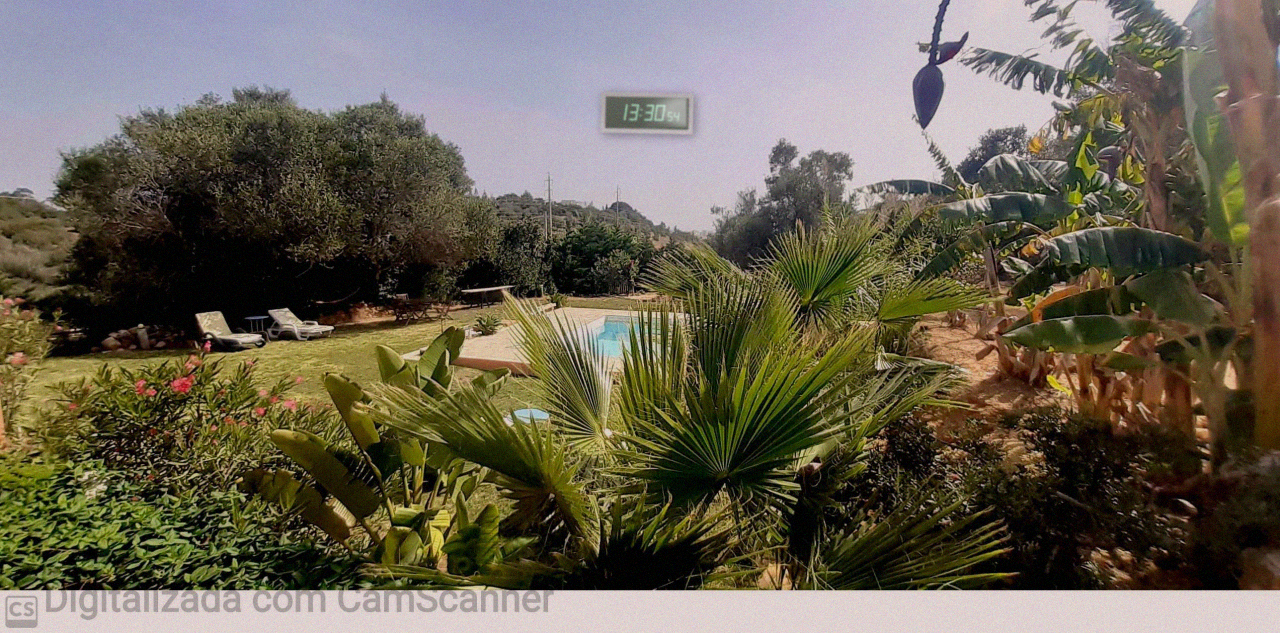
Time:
13.30
